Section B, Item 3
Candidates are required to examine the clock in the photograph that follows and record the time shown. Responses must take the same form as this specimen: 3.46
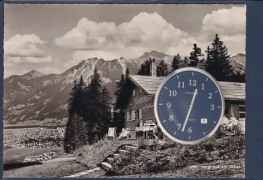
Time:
12.33
